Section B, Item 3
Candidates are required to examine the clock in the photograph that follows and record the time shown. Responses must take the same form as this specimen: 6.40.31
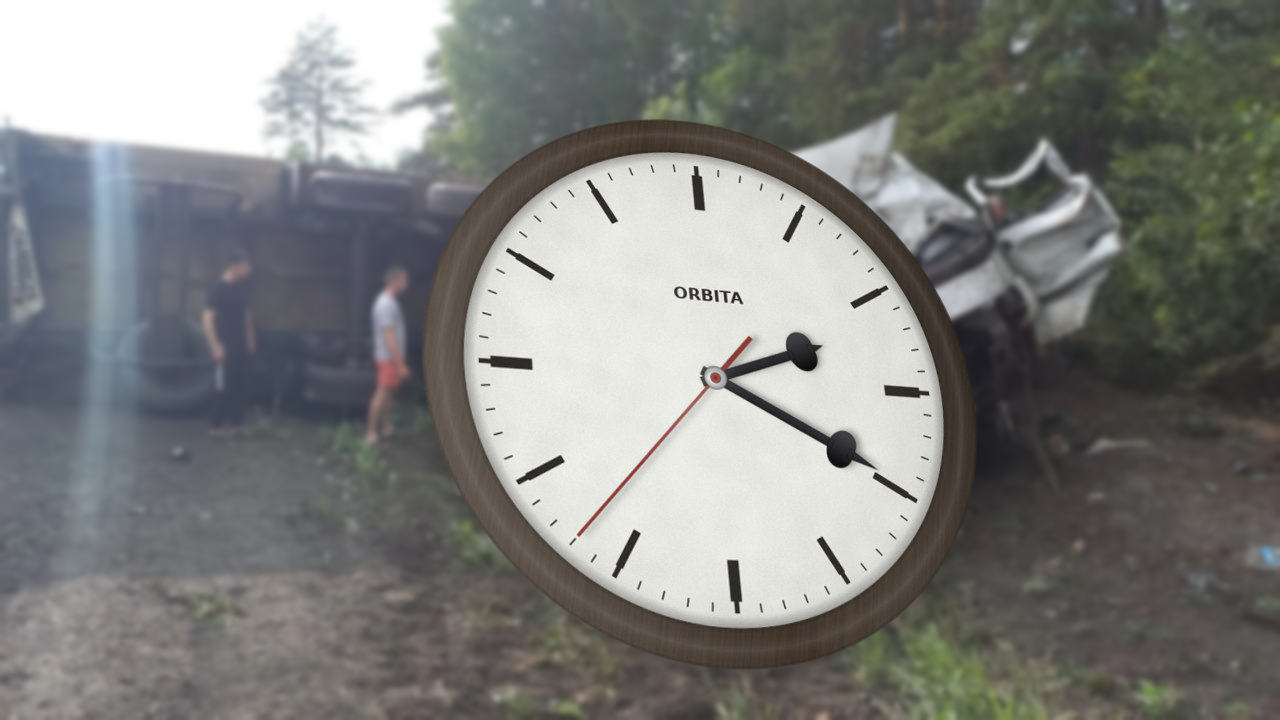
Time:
2.19.37
